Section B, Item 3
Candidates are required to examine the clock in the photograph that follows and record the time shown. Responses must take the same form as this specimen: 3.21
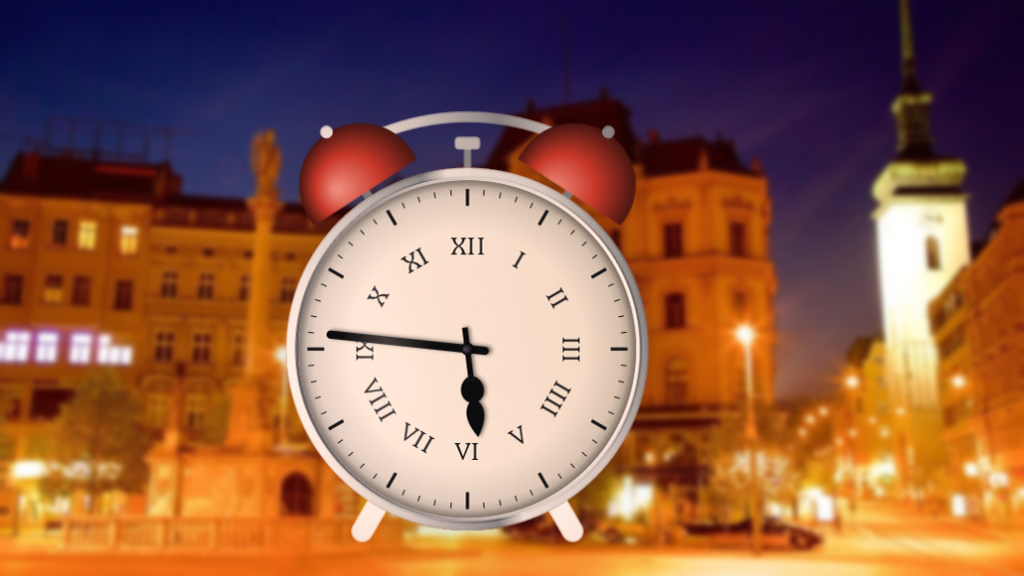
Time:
5.46
